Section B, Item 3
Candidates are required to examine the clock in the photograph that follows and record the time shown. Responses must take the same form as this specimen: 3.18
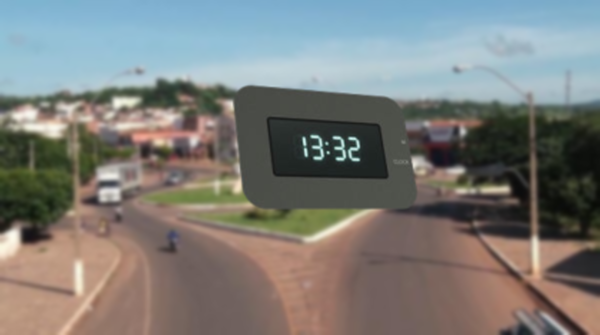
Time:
13.32
